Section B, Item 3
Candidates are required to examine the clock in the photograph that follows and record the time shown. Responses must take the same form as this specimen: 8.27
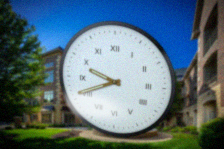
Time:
9.41
